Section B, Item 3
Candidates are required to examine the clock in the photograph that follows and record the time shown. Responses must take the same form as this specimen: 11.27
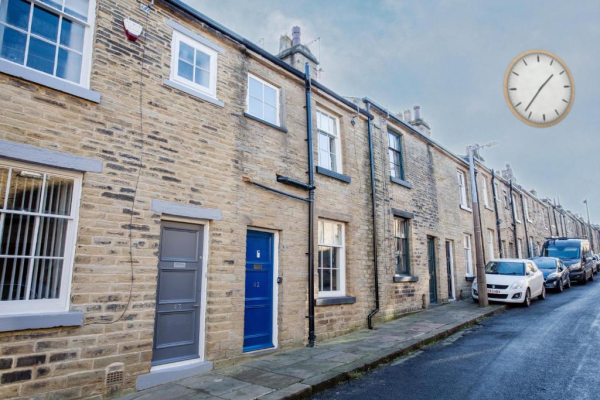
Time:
1.37
